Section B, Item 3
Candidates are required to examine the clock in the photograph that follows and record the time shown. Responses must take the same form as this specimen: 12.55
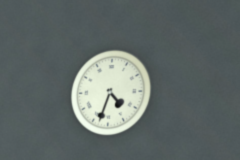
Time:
4.33
